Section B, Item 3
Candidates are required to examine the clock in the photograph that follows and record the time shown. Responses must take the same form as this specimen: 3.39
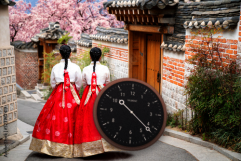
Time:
10.22
